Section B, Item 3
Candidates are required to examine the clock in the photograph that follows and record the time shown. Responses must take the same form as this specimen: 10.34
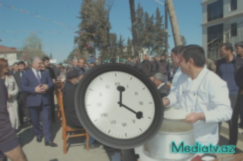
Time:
12.21
